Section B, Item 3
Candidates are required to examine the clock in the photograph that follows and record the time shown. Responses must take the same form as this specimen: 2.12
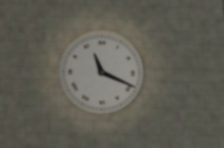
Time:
11.19
